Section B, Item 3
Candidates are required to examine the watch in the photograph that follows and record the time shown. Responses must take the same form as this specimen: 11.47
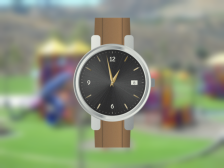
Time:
12.58
